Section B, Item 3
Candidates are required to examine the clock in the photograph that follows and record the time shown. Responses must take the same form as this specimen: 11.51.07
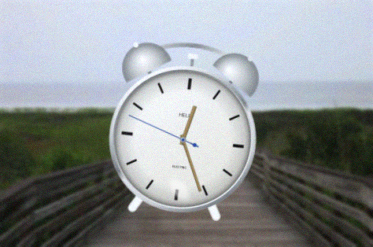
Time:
12.25.48
